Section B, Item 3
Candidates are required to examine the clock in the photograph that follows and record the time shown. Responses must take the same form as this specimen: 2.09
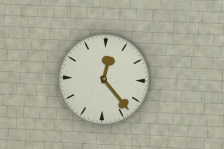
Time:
12.23
